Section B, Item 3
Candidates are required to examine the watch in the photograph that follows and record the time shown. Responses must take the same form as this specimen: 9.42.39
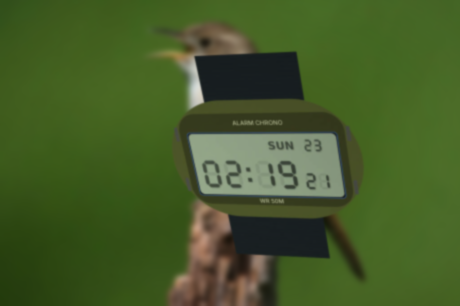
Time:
2.19.21
